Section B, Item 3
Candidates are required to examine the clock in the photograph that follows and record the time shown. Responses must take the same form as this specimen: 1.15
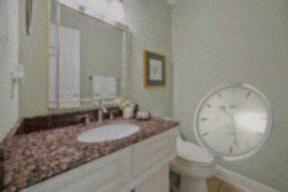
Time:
10.28
